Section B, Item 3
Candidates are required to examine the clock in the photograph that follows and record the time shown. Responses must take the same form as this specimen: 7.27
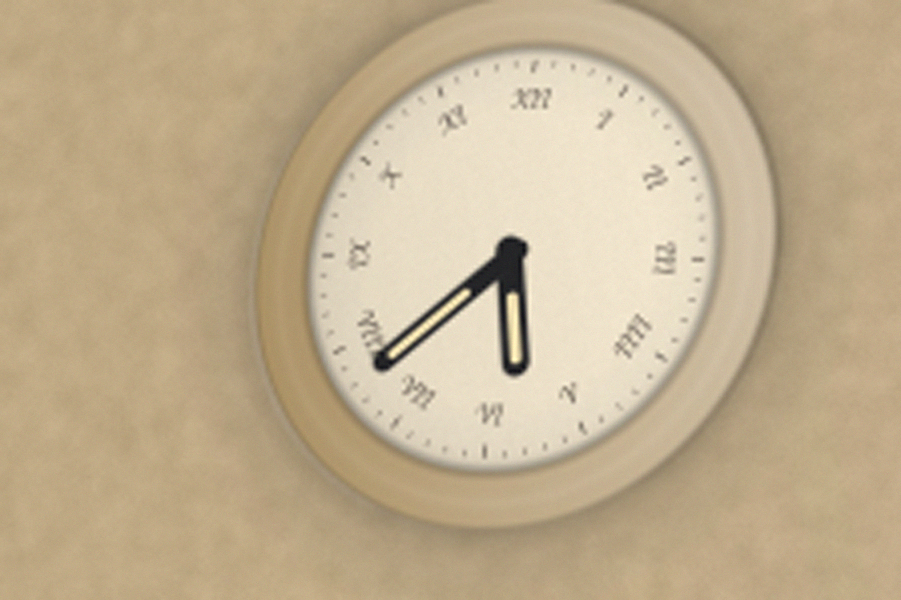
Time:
5.38
